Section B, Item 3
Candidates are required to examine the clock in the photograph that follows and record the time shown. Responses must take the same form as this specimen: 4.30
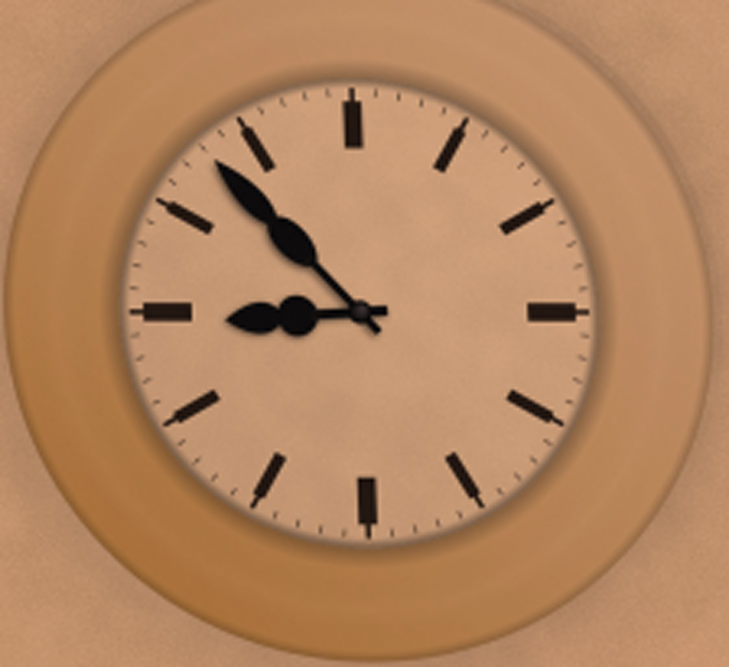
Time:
8.53
